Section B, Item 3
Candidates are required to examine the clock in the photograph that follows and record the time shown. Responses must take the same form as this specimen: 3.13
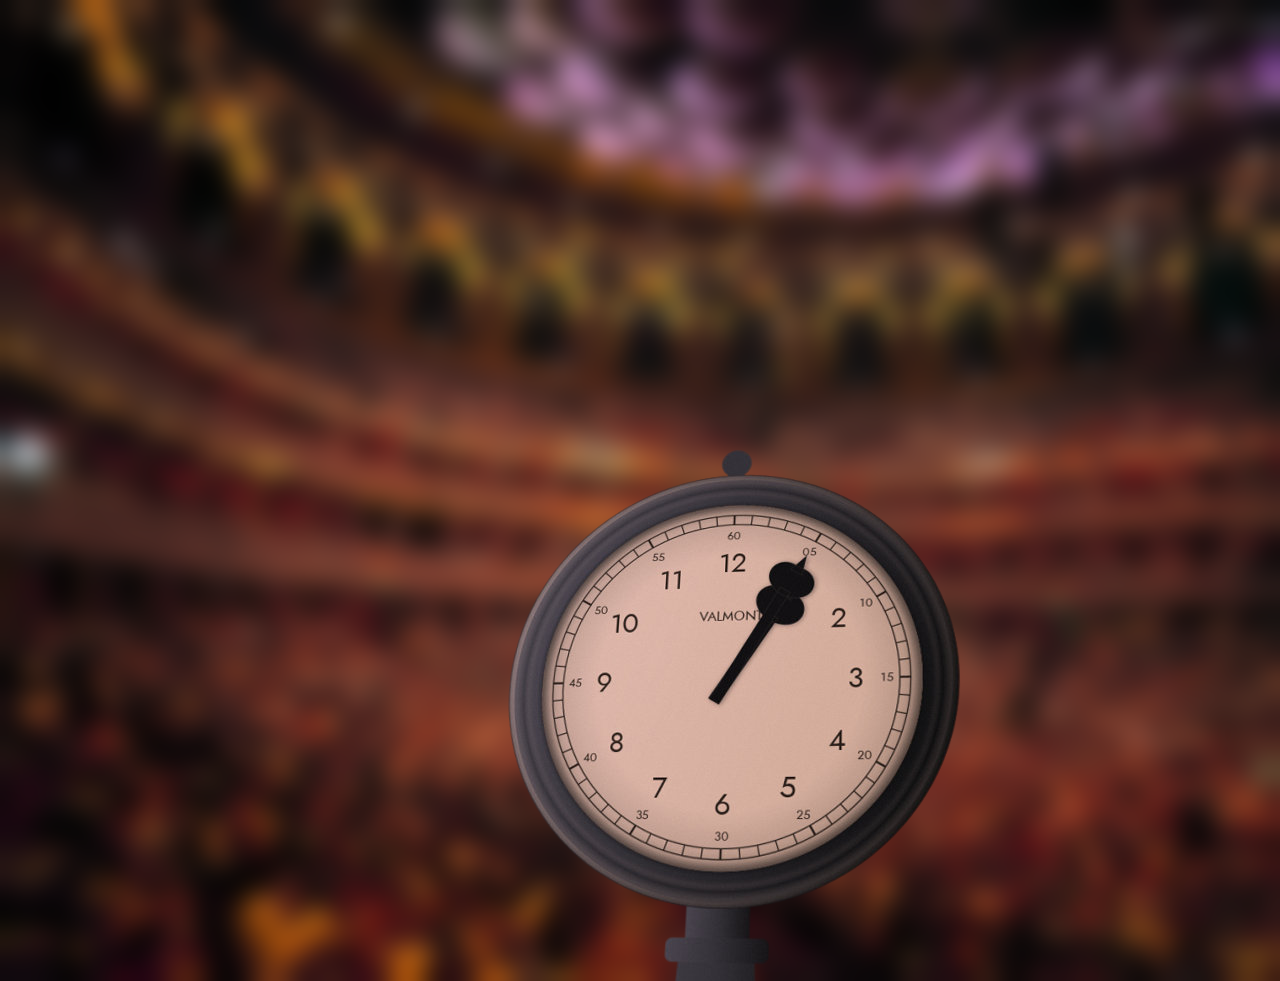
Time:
1.05
